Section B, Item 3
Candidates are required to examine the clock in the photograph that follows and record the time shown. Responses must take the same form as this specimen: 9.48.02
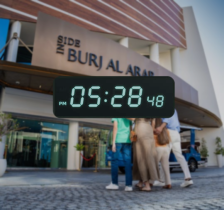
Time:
5.28.48
